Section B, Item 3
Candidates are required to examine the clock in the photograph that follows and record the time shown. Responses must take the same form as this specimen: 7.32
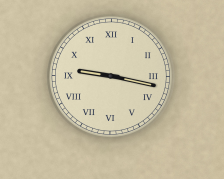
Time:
9.17
